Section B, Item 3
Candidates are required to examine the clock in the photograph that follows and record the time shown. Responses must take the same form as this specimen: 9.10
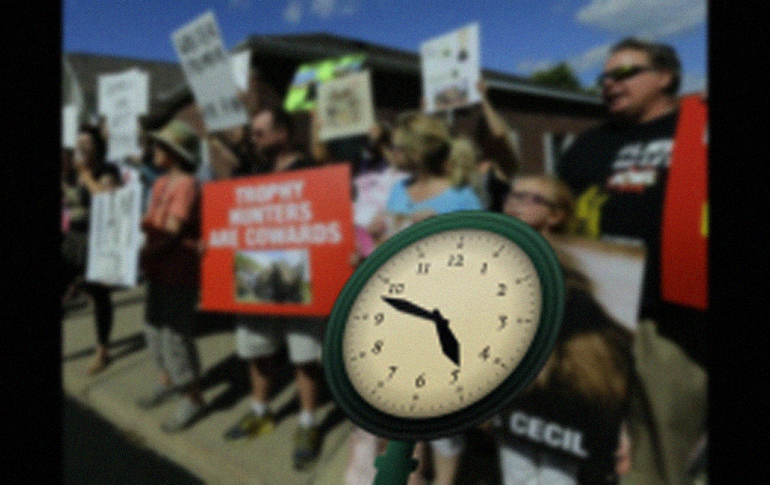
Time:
4.48
